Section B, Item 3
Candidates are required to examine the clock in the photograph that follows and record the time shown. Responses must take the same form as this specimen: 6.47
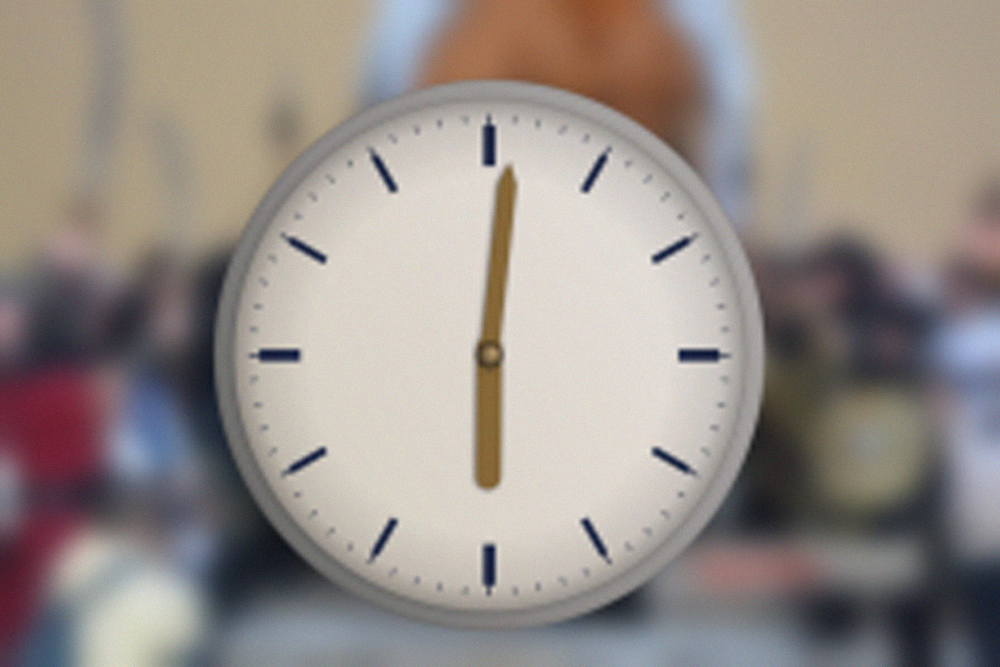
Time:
6.01
